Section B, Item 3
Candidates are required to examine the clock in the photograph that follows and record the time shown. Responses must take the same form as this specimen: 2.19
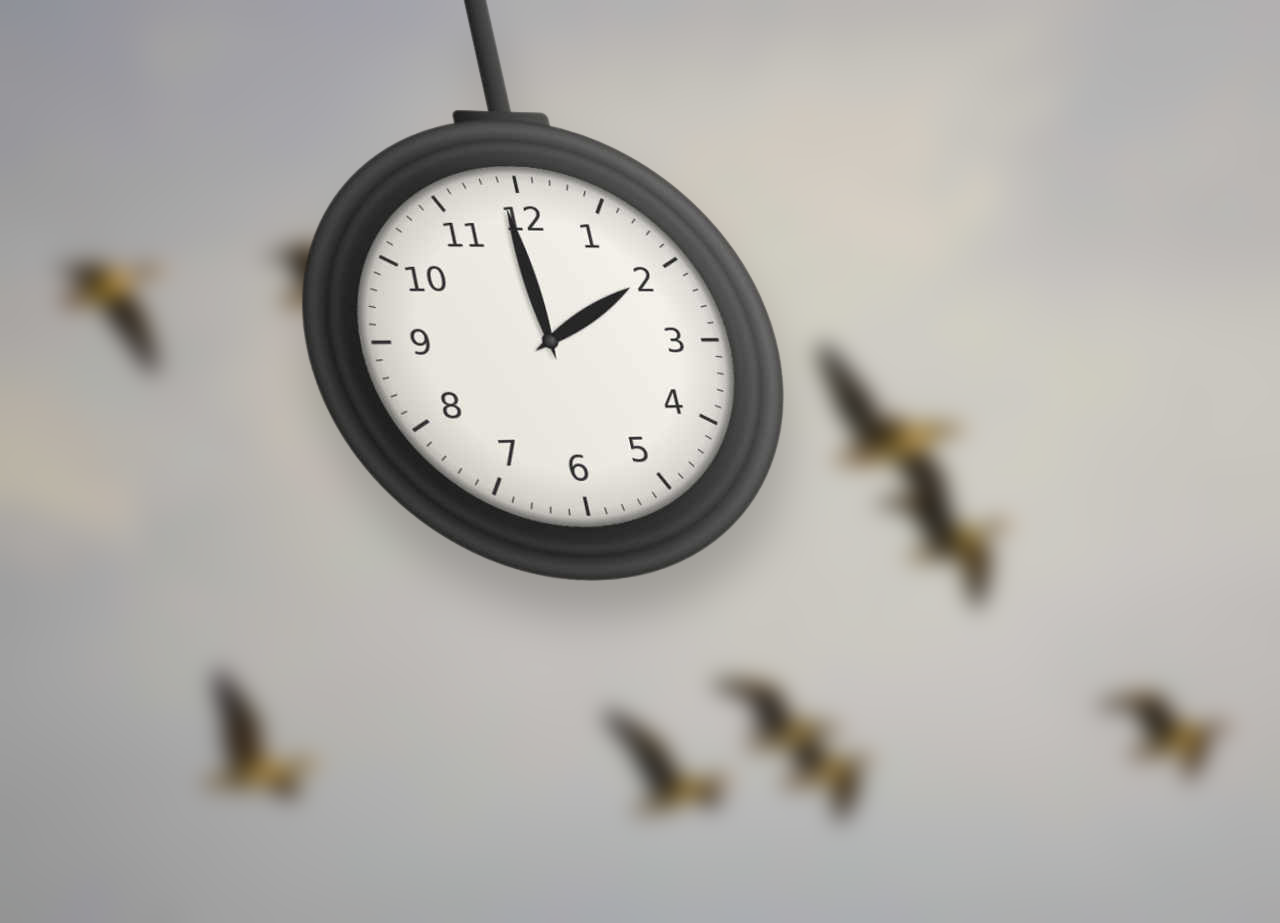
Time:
1.59
